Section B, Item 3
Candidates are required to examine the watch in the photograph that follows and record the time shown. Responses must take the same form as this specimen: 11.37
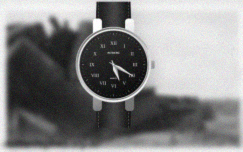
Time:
5.20
